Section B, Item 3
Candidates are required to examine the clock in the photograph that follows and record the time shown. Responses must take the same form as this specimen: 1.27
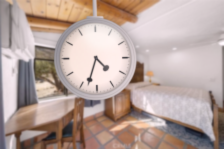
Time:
4.33
